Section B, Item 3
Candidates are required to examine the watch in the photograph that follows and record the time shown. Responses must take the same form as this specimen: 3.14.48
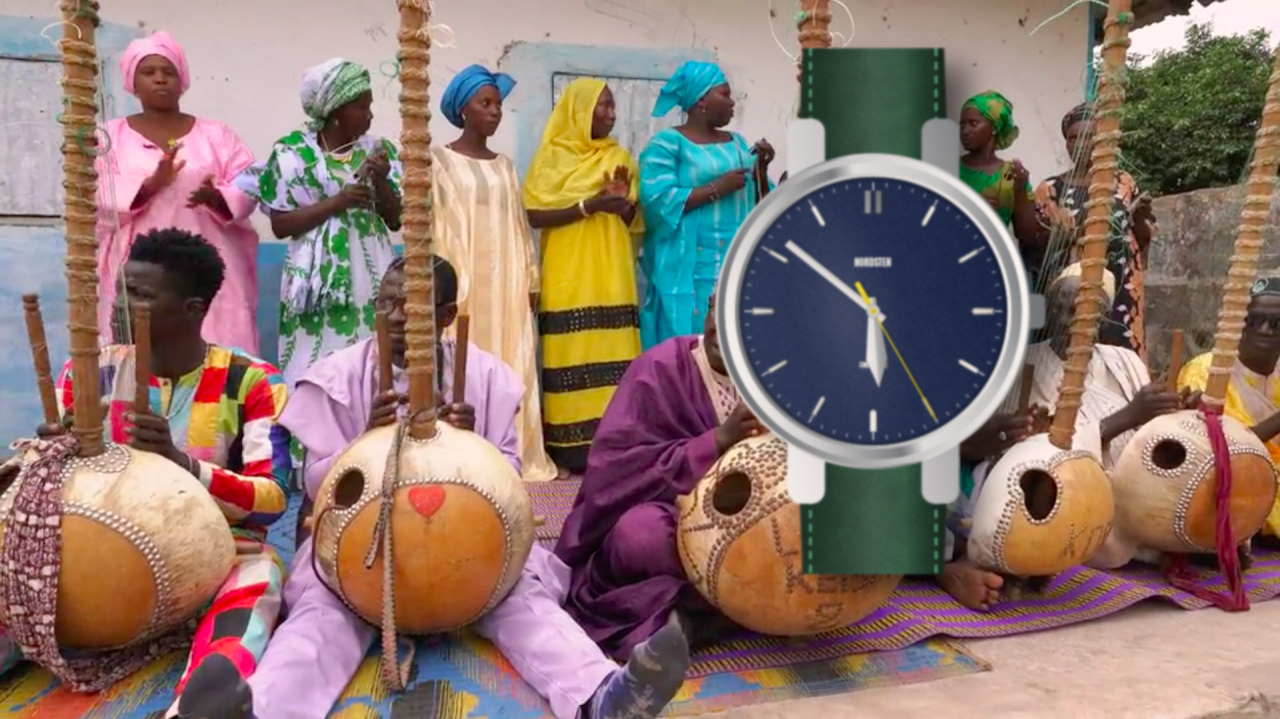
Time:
5.51.25
